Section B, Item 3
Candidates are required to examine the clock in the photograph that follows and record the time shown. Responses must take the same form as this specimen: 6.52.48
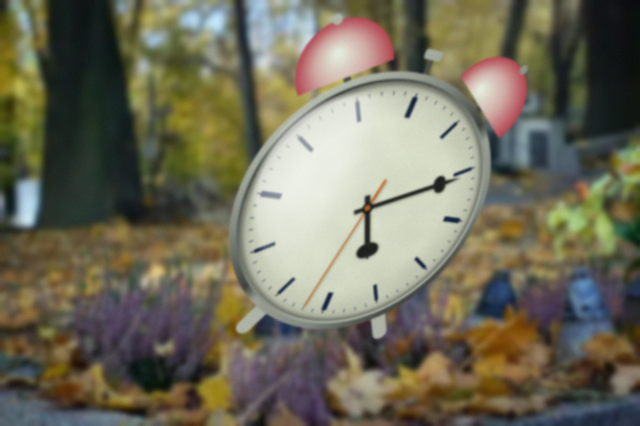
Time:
5.10.32
